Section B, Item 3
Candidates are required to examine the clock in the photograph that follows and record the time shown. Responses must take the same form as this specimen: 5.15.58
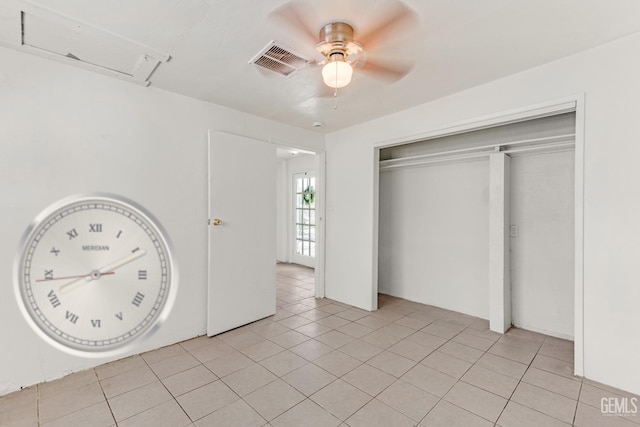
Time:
8.10.44
